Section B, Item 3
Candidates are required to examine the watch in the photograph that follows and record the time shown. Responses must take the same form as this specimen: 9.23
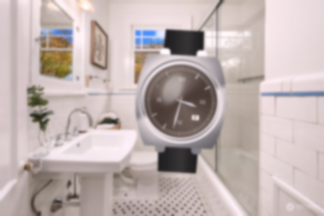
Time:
3.32
